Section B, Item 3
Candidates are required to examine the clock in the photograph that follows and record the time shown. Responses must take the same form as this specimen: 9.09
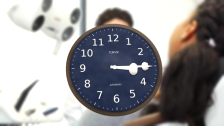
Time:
3.15
